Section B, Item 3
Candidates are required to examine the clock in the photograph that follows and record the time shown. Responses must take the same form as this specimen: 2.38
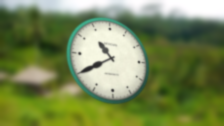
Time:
10.40
